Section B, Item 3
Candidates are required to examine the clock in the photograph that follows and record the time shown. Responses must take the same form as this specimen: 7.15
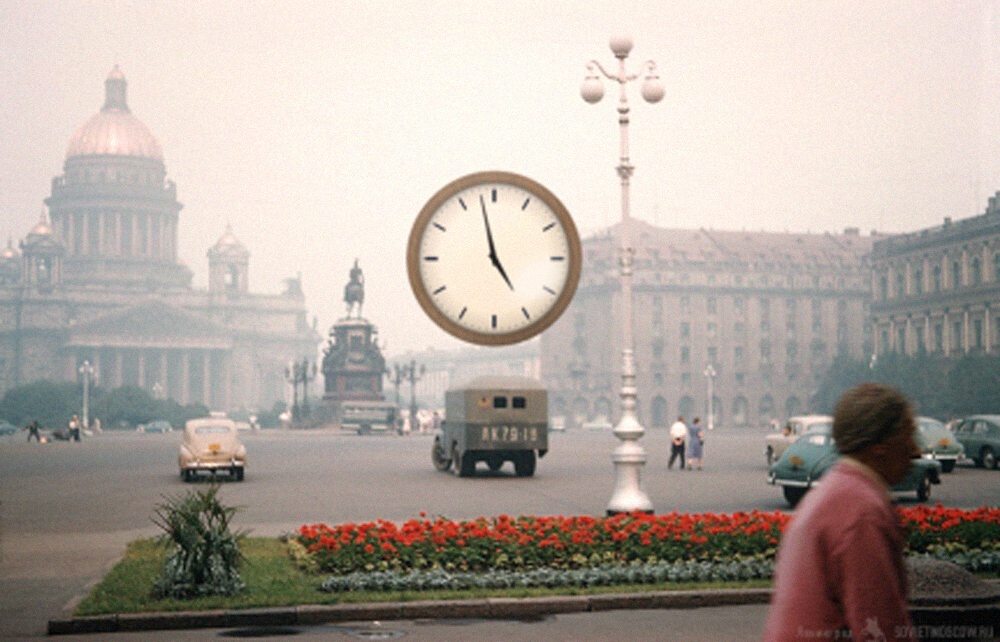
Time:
4.58
